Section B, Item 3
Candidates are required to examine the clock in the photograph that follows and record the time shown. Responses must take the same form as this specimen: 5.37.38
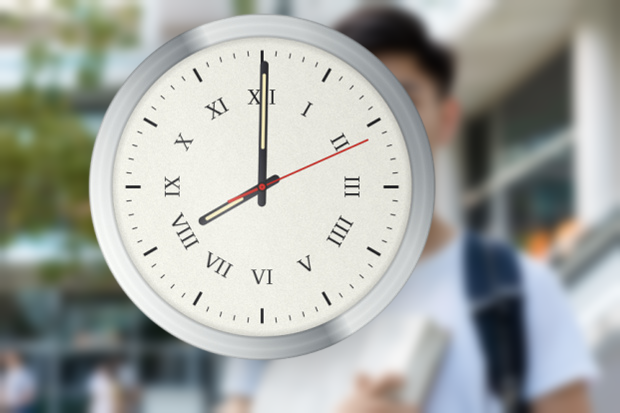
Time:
8.00.11
